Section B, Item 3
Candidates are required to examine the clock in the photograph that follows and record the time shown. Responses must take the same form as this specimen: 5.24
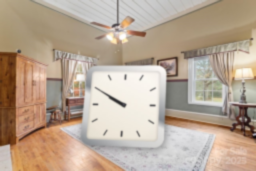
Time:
9.50
